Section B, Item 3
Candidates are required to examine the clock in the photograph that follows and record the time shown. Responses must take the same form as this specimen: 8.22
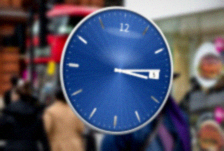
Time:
3.14
